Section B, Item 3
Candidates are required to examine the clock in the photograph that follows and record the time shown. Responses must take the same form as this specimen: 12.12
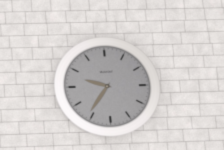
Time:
9.36
